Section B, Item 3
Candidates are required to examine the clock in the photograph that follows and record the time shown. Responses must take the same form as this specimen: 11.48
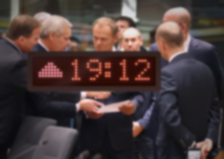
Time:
19.12
